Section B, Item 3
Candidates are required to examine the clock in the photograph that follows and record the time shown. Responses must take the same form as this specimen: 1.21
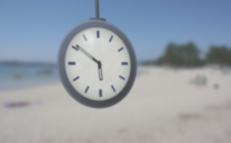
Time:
5.51
